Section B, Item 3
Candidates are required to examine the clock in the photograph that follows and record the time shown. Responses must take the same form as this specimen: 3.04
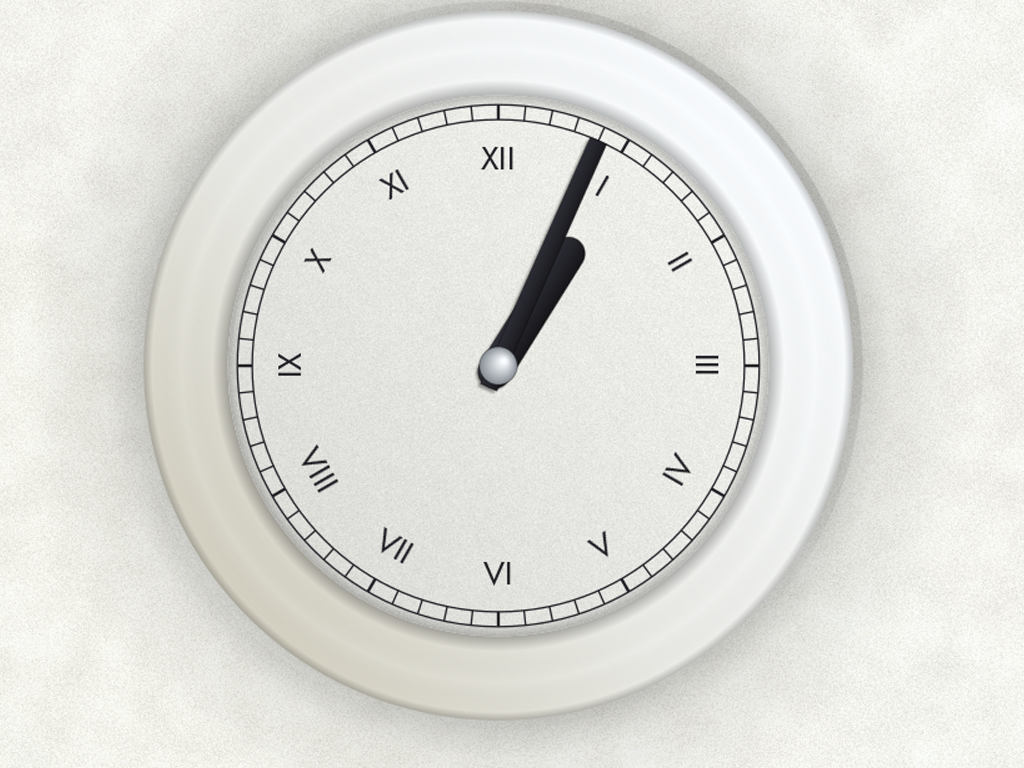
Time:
1.04
